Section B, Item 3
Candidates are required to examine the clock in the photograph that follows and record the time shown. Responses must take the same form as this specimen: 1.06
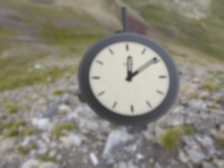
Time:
12.09
